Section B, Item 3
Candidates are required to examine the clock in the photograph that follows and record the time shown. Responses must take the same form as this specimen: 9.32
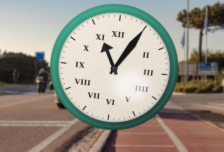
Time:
11.05
